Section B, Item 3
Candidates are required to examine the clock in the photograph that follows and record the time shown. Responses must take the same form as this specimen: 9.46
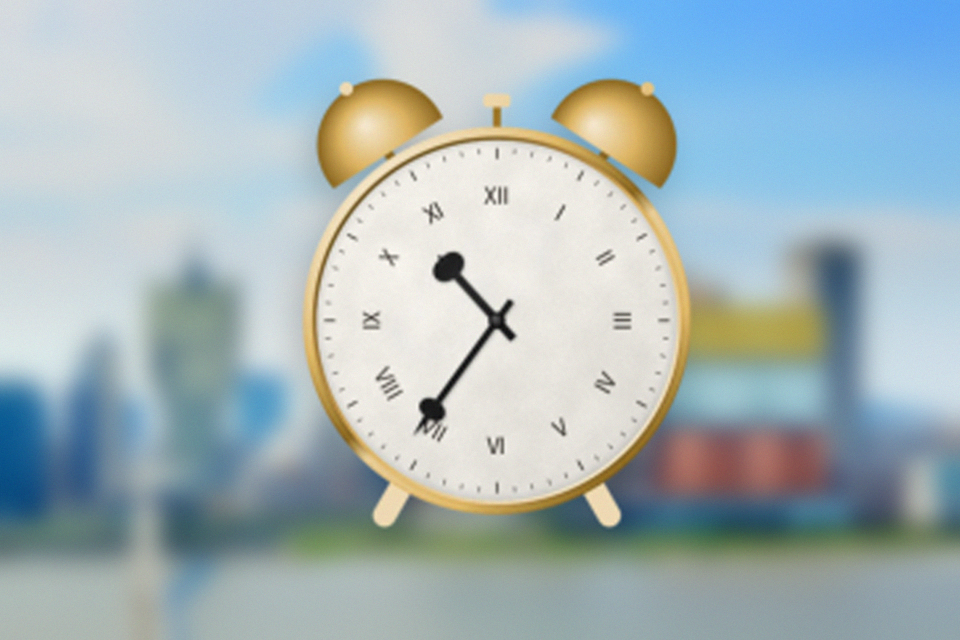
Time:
10.36
